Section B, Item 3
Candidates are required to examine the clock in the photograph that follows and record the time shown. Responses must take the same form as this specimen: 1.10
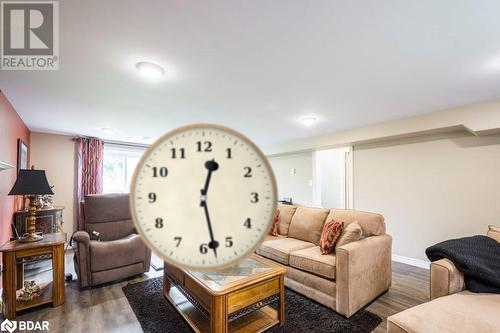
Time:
12.28
